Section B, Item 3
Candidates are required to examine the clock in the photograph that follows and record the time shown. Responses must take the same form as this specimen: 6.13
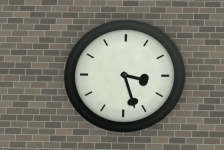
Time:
3.27
